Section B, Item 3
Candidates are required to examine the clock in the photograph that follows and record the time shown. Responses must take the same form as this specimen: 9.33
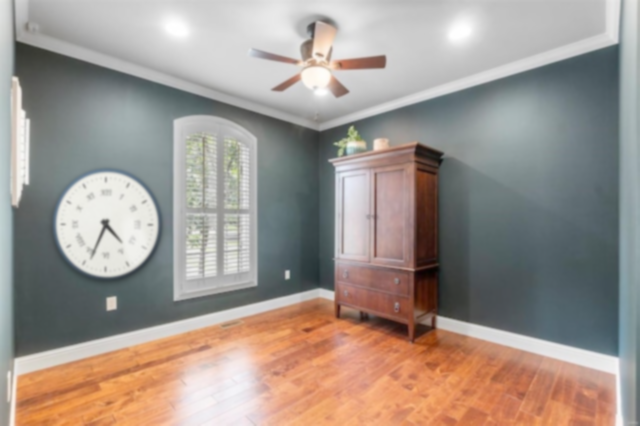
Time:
4.34
